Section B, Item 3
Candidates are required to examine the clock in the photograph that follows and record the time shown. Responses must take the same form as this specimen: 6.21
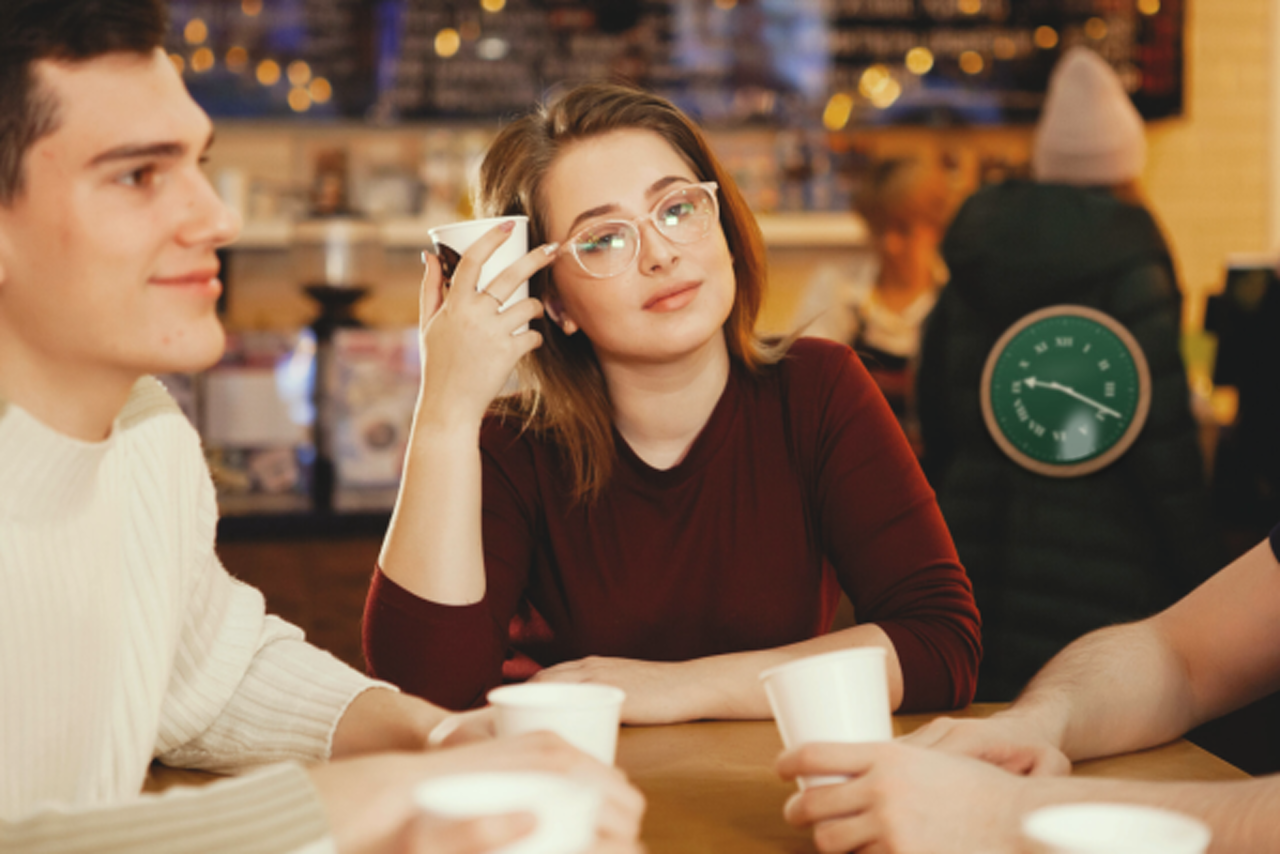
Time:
9.19
